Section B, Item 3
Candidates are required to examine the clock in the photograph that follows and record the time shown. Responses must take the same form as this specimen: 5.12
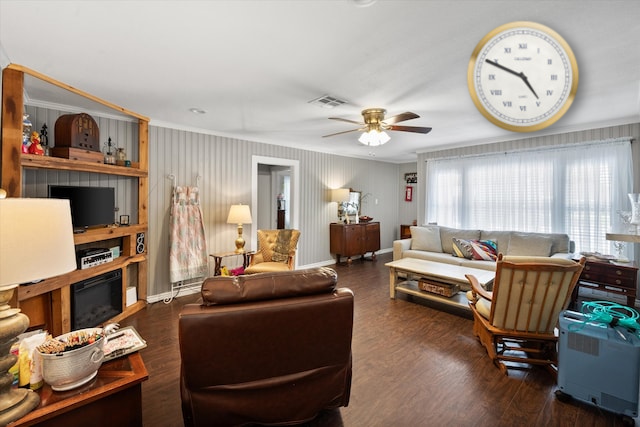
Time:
4.49
